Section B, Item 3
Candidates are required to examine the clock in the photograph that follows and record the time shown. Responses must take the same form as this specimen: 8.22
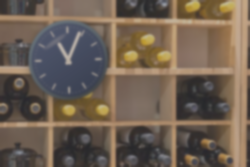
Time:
11.04
